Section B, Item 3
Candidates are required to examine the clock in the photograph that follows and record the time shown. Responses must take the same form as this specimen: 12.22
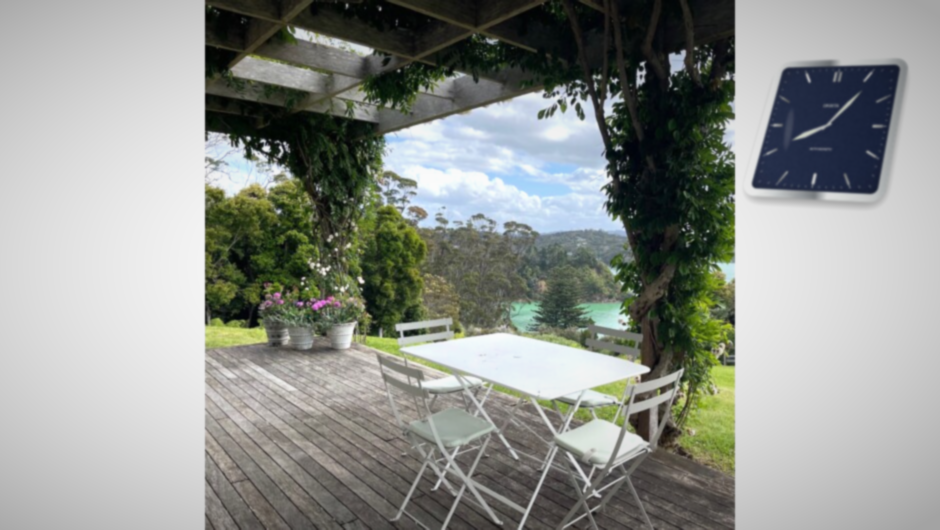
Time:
8.06
